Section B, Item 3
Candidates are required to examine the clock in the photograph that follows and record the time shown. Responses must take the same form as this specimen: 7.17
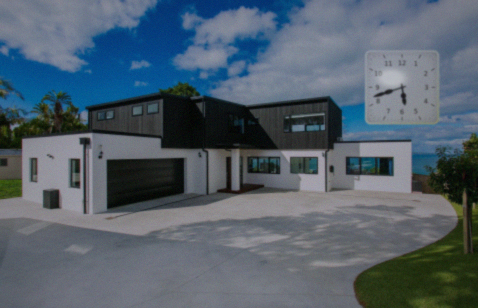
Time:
5.42
